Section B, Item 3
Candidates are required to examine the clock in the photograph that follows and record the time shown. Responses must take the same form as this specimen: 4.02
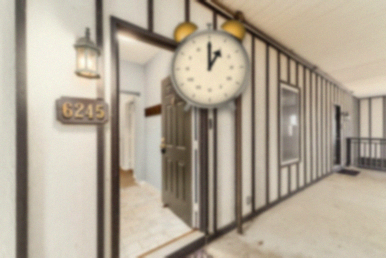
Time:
1.00
